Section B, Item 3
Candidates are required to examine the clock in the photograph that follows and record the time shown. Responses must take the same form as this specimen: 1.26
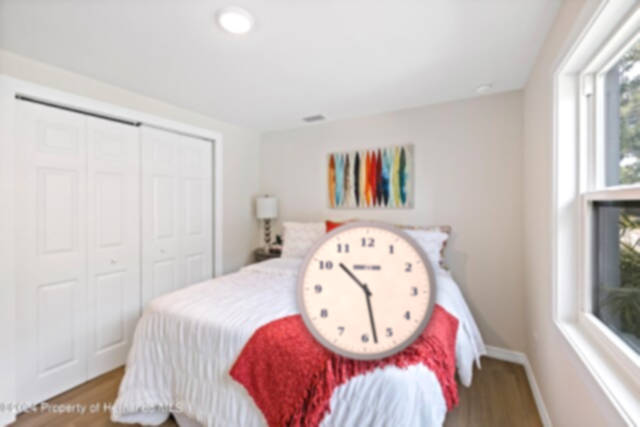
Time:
10.28
